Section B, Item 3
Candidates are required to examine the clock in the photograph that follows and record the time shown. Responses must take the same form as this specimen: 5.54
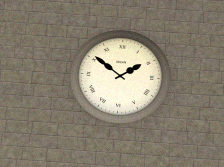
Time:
1.51
